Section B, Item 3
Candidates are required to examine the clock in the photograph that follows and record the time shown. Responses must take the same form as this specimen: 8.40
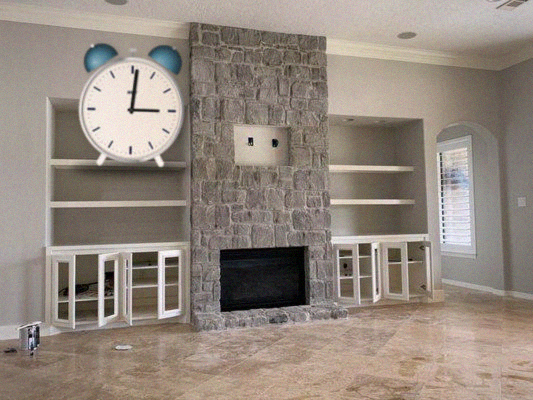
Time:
3.01
